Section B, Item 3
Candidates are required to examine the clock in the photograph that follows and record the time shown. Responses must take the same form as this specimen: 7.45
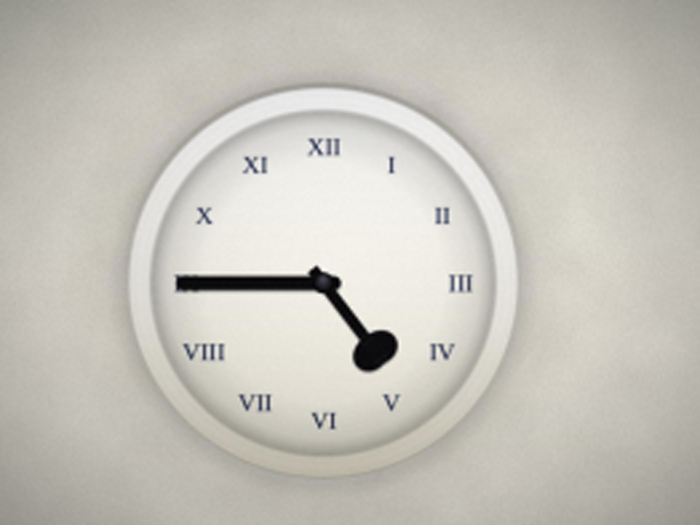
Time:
4.45
